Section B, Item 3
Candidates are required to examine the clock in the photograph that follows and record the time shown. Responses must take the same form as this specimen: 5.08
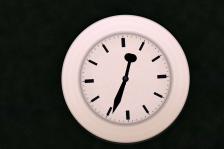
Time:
12.34
